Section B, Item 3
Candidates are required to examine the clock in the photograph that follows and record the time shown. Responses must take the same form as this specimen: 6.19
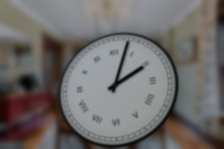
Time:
2.03
